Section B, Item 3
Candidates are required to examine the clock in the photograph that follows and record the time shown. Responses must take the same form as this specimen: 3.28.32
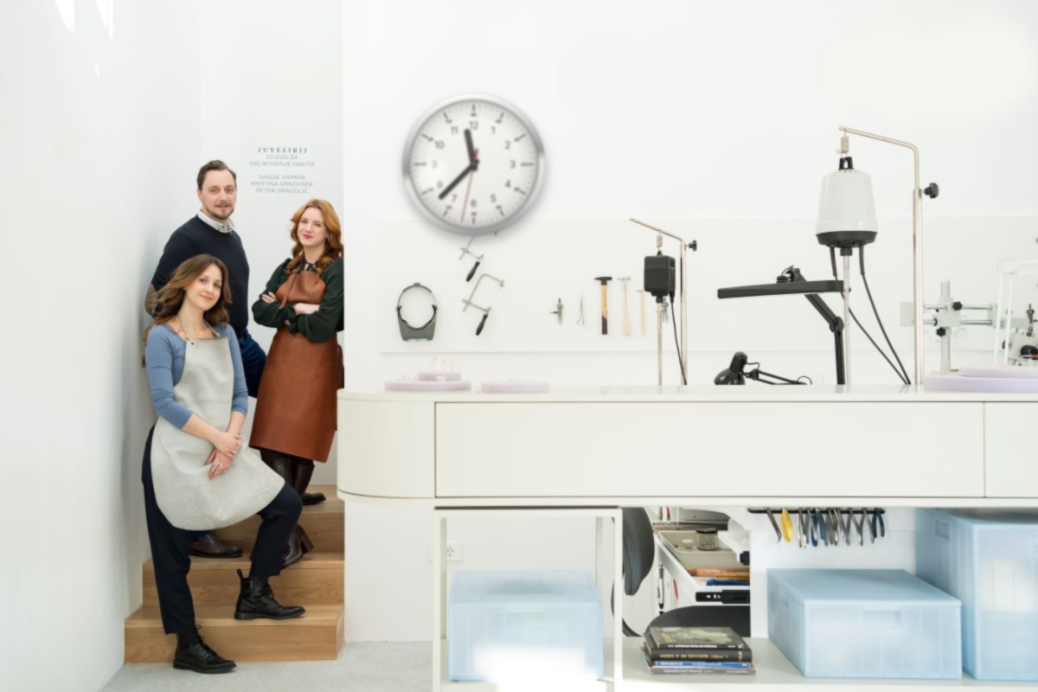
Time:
11.37.32
